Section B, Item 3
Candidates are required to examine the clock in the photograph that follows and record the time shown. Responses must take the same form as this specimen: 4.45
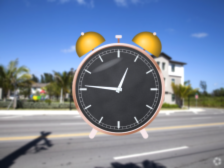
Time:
12.46
